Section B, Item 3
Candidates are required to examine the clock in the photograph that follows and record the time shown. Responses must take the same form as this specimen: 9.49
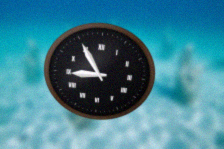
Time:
8.55
